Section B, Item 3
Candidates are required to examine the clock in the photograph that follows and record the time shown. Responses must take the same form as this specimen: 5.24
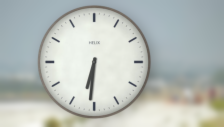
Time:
6.31
